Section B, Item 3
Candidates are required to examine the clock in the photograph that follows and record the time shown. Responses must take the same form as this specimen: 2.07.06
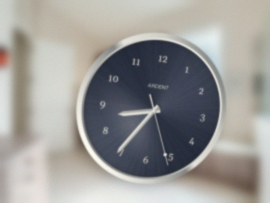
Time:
8.35.26
